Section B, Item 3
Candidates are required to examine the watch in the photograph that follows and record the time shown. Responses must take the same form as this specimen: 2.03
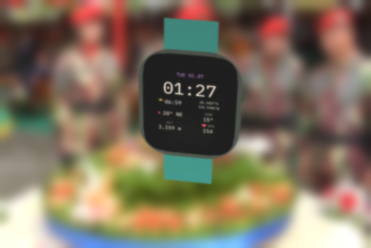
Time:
1.27
